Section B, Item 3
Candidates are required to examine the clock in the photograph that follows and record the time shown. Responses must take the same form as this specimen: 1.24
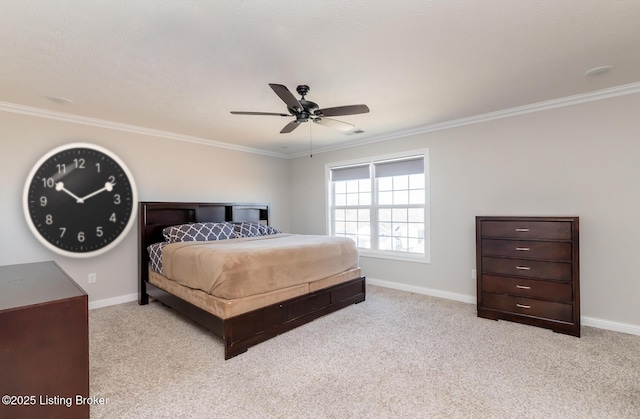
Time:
10.11
